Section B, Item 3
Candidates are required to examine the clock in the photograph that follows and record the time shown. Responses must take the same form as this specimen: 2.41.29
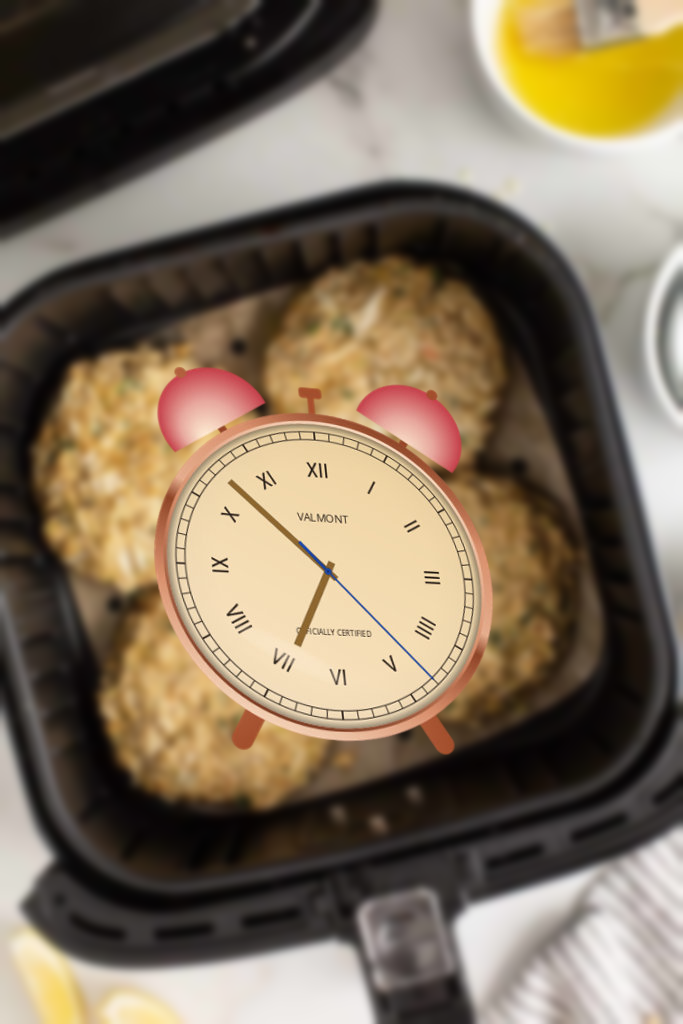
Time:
6.52.23
